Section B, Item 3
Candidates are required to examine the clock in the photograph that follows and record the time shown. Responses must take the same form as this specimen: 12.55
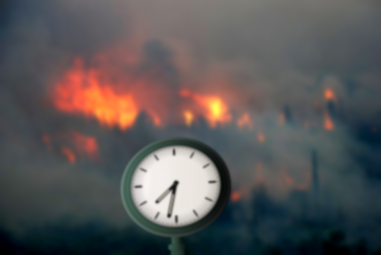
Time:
7.32
